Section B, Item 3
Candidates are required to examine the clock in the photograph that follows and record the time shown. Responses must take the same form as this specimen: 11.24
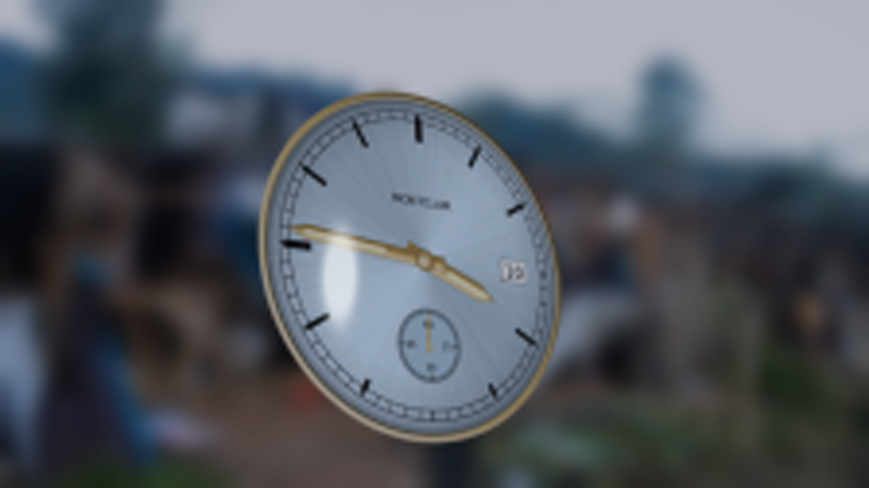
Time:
3.46
